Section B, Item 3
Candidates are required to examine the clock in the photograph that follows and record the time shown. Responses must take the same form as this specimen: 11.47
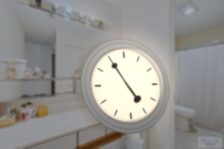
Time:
4.55
